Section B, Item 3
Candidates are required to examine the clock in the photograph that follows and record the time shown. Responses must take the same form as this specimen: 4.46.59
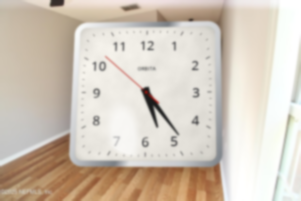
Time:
5.23.52
